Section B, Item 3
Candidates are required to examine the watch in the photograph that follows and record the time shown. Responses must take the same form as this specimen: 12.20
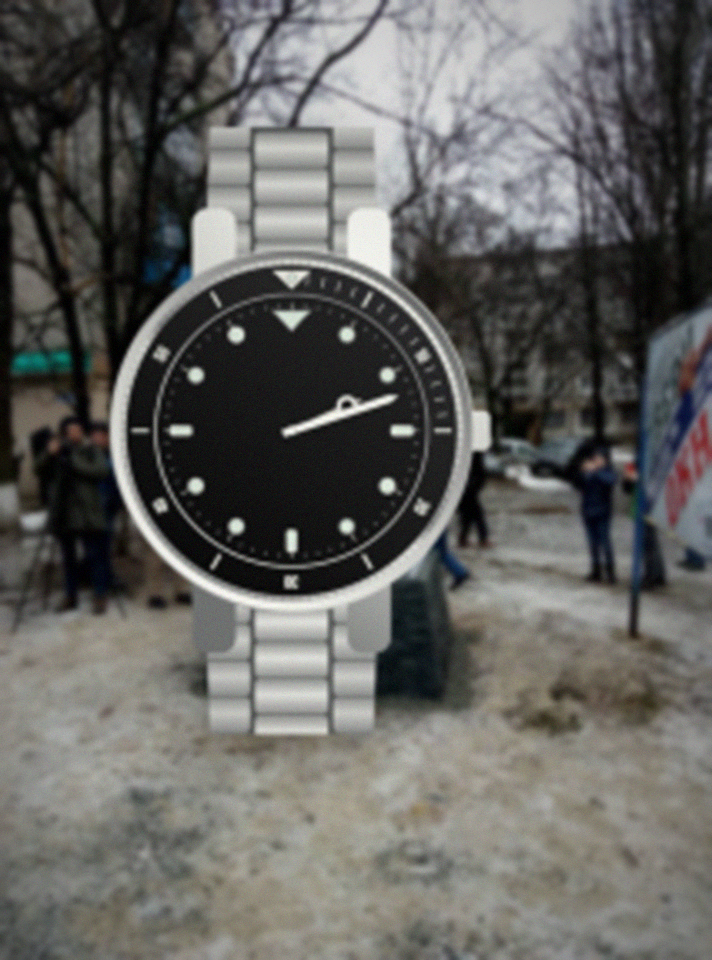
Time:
2.12
